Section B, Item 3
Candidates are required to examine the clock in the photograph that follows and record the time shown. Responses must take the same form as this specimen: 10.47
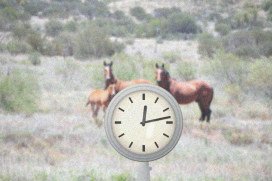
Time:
12.13
